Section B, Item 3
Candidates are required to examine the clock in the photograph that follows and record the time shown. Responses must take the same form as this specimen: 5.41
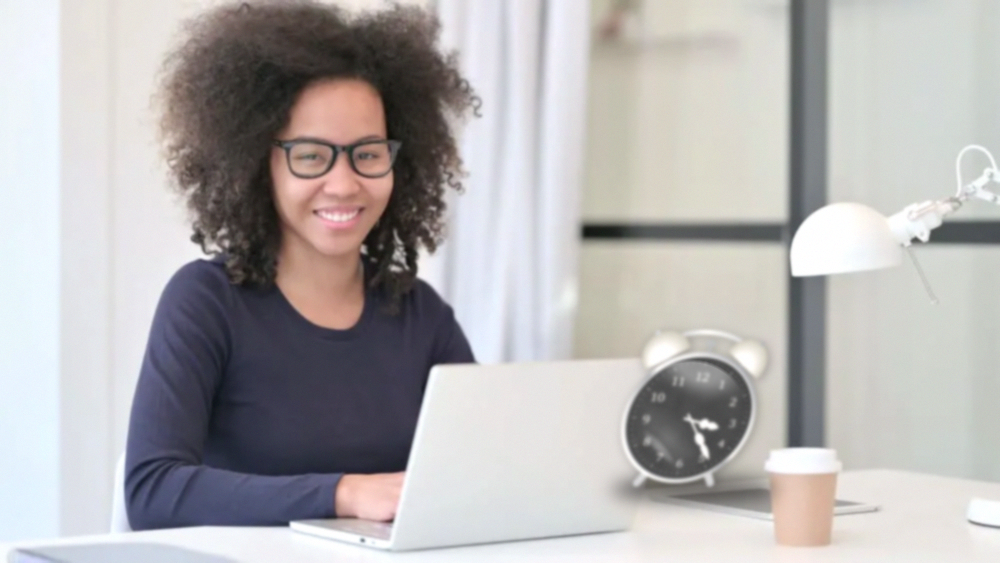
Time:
3.24
